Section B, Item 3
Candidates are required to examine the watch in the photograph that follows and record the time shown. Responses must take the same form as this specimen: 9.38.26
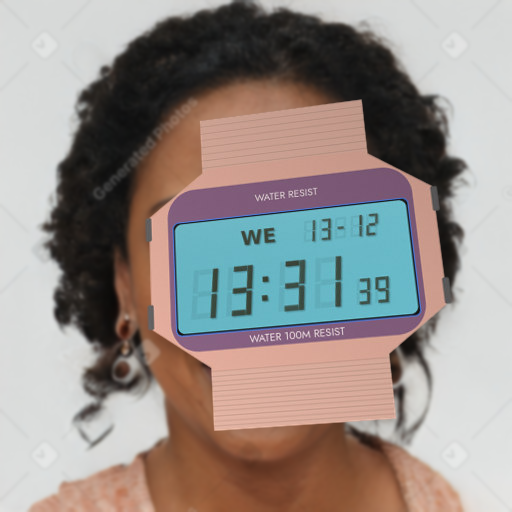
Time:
13.31.39
